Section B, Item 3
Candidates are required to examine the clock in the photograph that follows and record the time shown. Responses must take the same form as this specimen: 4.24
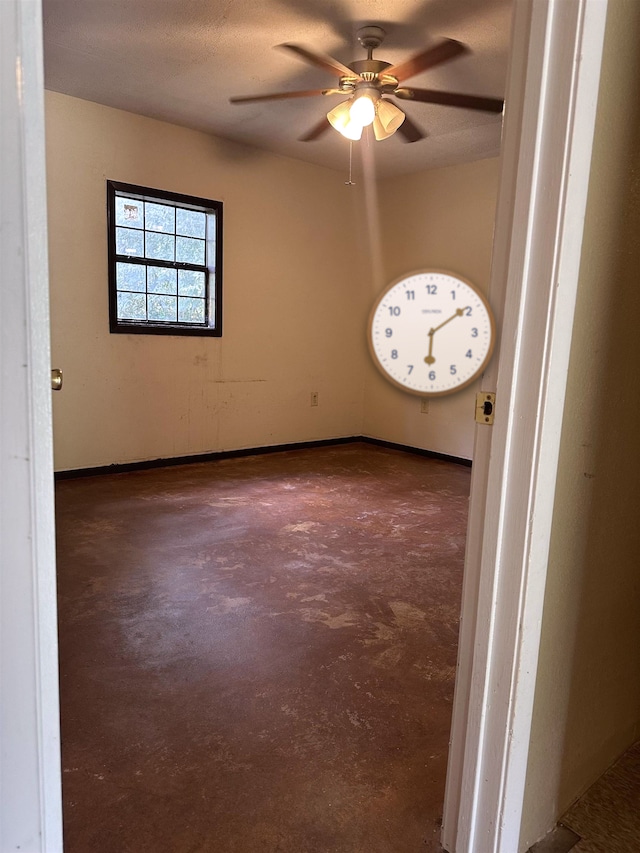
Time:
6.09
